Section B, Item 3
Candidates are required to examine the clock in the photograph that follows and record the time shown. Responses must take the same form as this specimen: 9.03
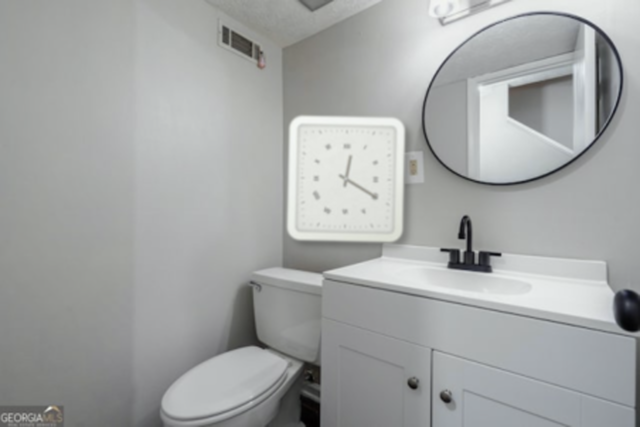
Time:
12.20
